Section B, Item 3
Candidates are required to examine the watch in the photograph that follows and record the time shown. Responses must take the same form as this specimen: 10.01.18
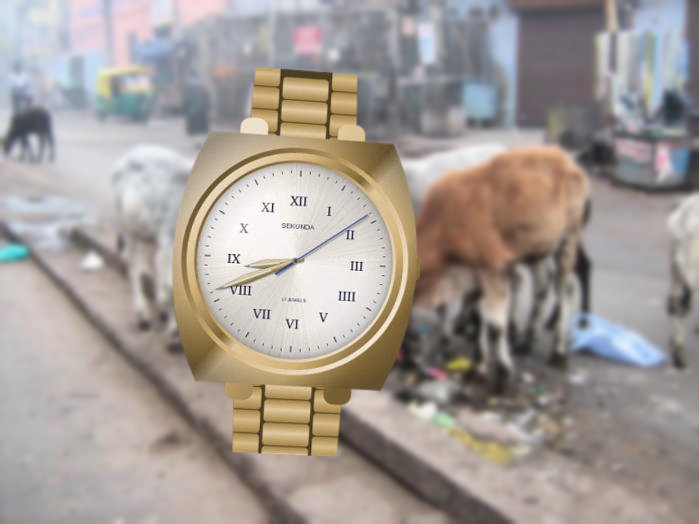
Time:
8.41.09
